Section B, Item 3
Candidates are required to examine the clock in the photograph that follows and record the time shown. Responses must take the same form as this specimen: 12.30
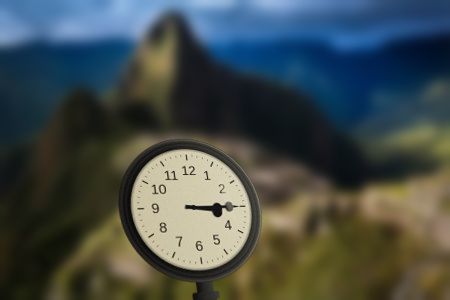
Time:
3.15
